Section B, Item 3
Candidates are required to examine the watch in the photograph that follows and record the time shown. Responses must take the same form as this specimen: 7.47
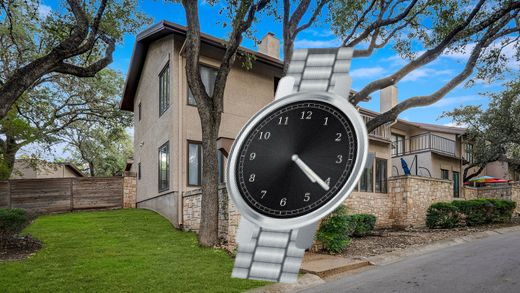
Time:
4.21
